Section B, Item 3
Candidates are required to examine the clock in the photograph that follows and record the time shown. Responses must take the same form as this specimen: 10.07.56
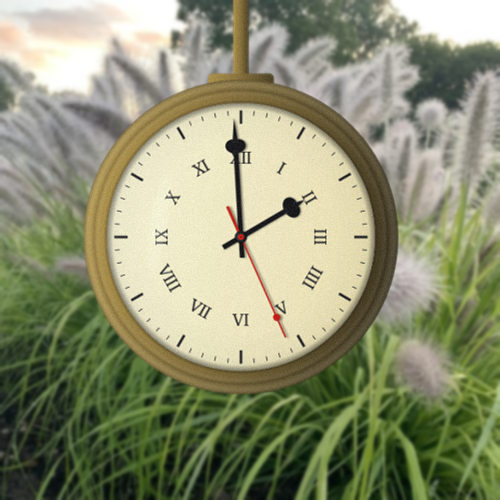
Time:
1.59.26
